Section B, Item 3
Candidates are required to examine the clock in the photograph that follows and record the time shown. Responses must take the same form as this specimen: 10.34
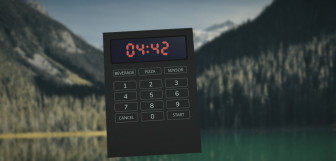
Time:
4.42
